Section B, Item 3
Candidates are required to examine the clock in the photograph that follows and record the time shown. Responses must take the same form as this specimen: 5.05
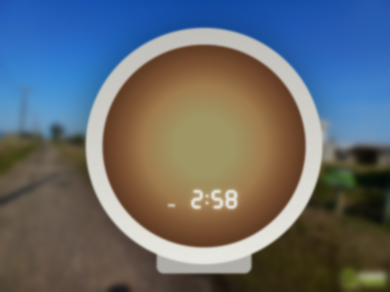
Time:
2.58
